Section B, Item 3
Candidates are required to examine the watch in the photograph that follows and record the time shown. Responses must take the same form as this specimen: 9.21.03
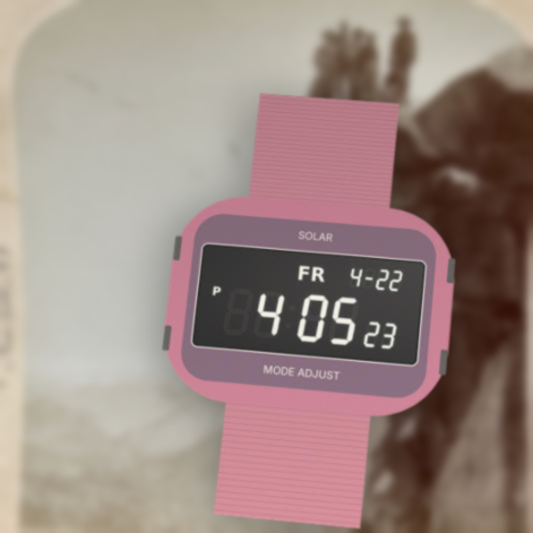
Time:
4.05.23
